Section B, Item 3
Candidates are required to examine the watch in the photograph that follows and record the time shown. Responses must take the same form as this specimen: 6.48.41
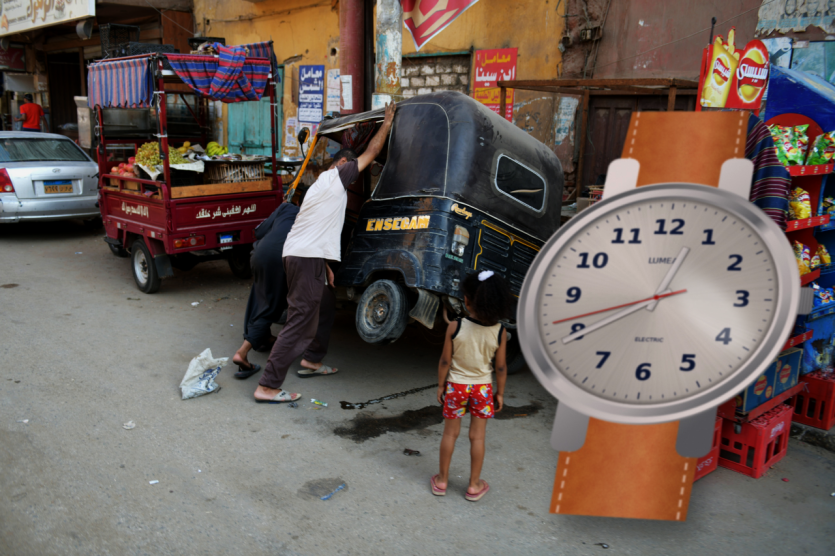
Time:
12.39.42
